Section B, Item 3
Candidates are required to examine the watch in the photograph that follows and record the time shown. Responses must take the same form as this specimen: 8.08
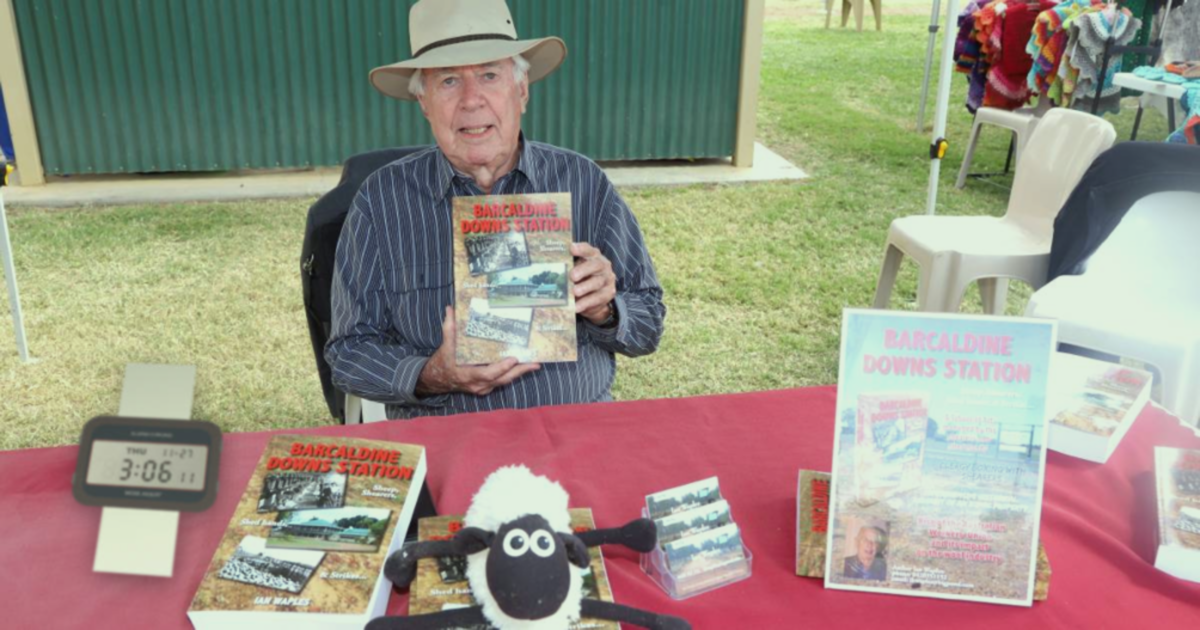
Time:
3.06
